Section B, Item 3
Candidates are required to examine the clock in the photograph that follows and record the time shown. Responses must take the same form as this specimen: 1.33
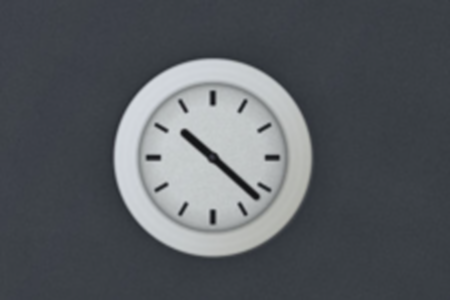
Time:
10.22
